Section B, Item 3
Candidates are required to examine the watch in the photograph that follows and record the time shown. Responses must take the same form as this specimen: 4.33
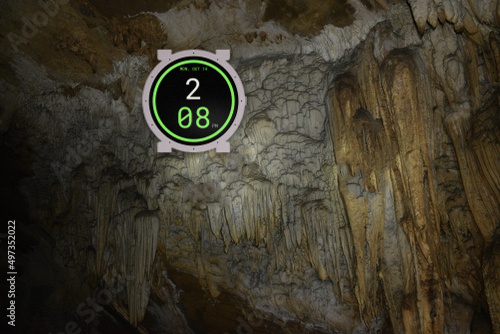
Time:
2.08
